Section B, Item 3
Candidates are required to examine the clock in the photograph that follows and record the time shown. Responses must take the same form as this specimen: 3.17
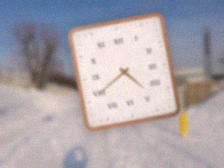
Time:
4.40
